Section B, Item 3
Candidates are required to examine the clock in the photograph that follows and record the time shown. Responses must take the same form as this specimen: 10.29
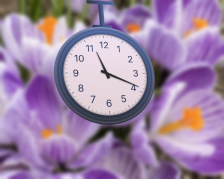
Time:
11.19
